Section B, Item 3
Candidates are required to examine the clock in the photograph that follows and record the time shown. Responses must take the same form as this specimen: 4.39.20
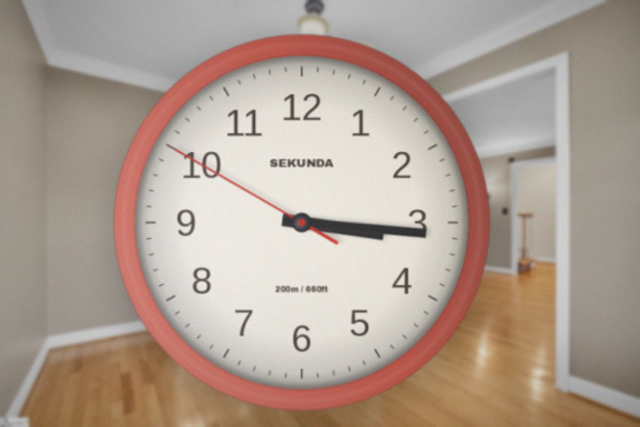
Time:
3.15.50
